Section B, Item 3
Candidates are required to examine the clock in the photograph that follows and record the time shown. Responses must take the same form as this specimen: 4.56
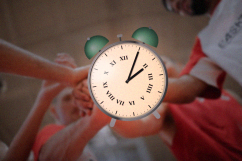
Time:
2.05
